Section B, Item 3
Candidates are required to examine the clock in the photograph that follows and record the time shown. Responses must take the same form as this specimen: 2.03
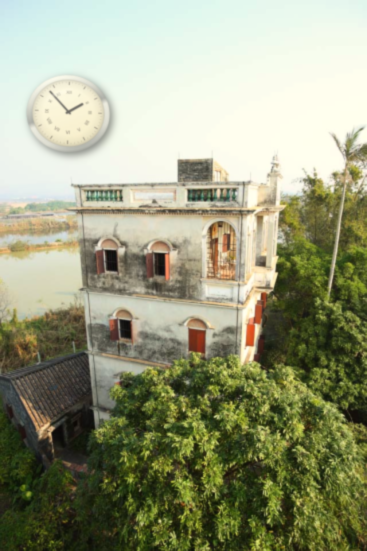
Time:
1.53
